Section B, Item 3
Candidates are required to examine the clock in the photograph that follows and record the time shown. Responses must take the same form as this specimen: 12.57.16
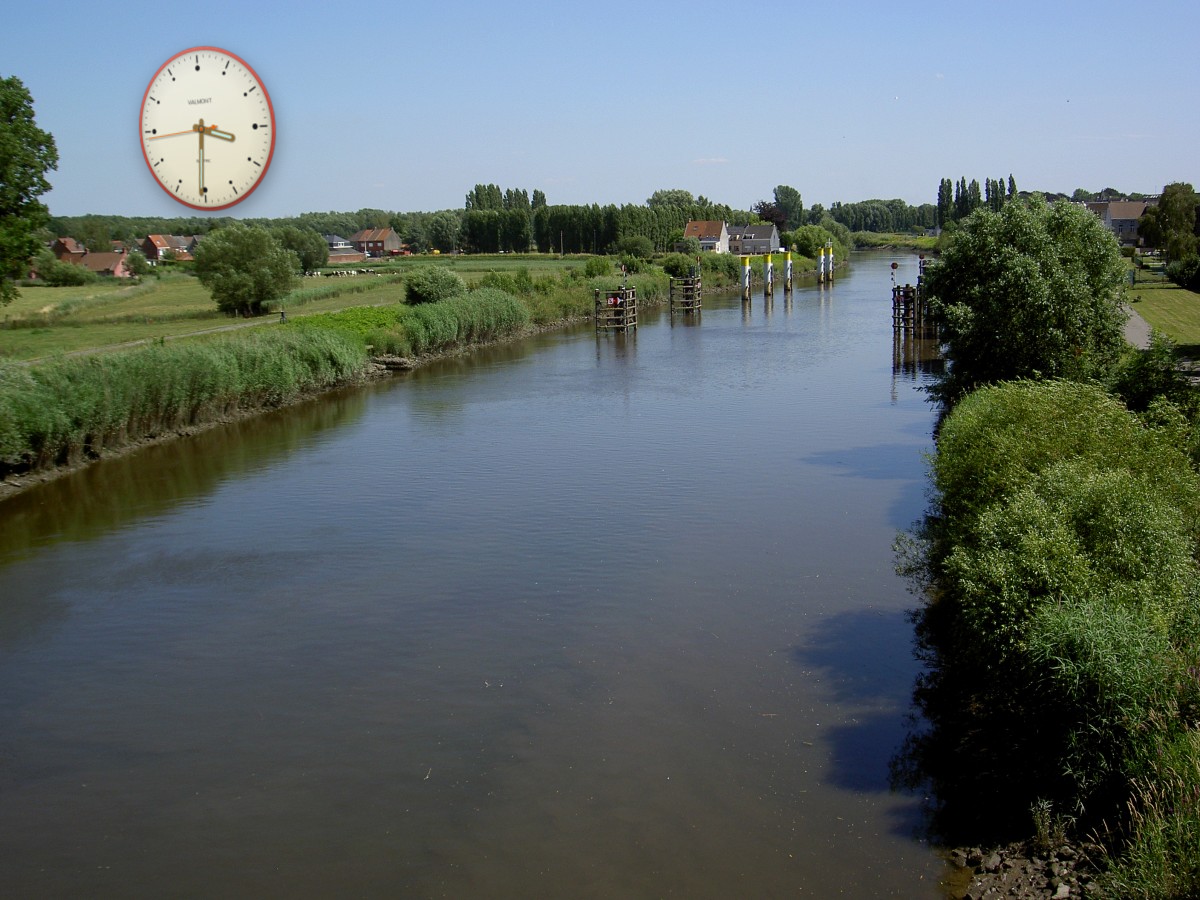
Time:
3.30.44
